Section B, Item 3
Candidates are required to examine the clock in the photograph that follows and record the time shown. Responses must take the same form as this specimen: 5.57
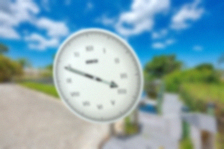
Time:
3.49
